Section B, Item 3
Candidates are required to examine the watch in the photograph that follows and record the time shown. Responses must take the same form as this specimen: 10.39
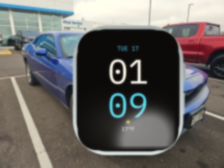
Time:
1.09
